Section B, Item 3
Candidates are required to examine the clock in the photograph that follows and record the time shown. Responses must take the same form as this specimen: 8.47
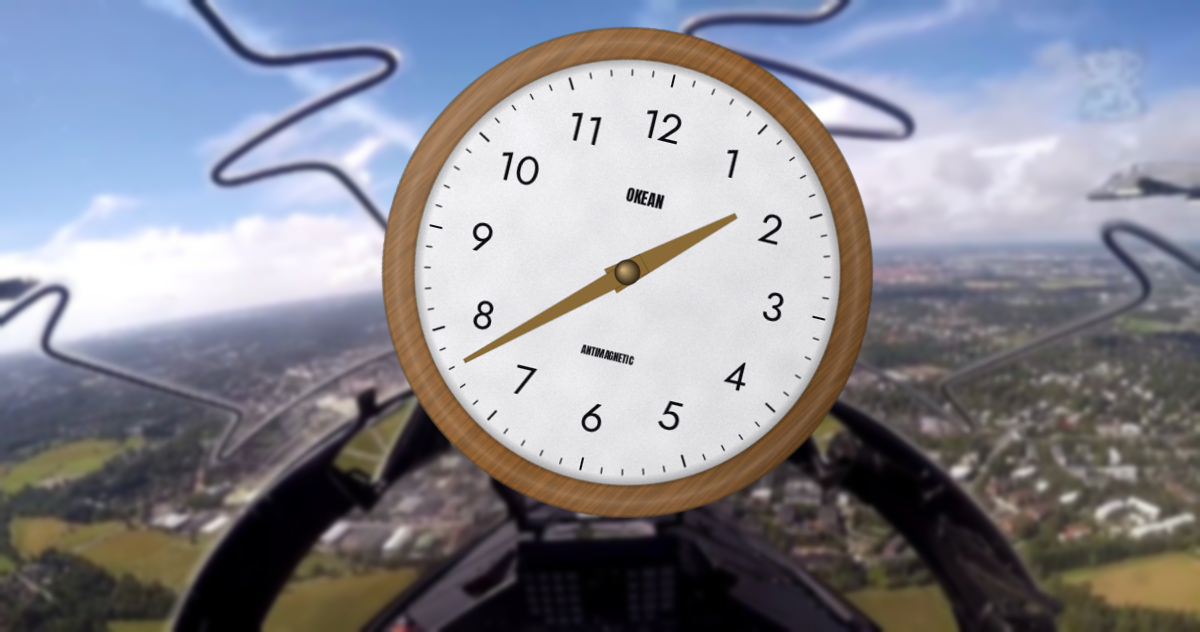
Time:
1.38
